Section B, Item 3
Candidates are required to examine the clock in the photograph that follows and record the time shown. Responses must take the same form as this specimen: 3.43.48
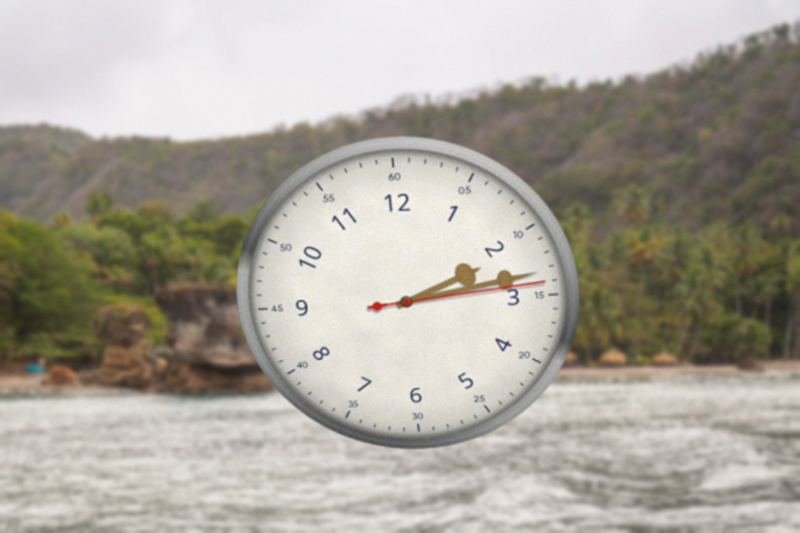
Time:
2.13.14
